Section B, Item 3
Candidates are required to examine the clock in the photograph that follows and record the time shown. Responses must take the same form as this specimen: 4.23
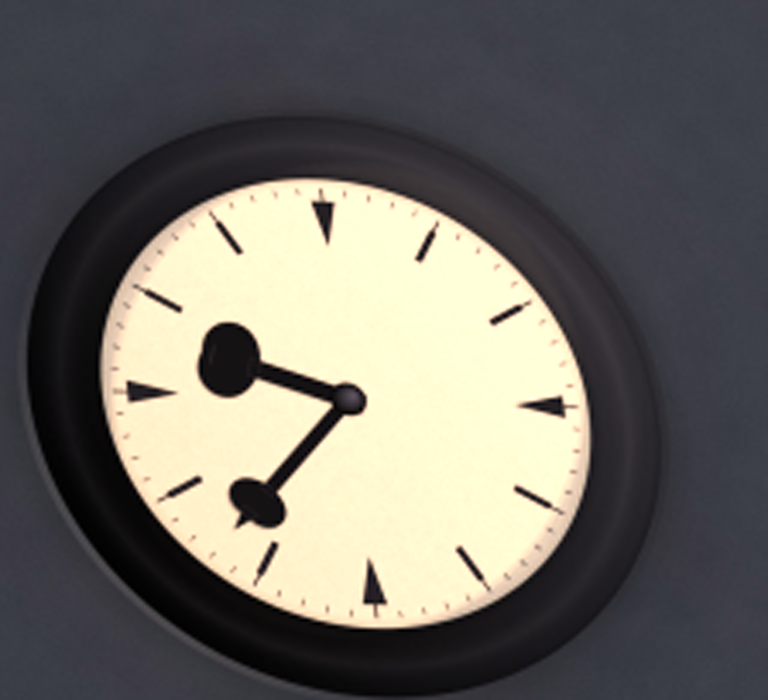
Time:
9.37
